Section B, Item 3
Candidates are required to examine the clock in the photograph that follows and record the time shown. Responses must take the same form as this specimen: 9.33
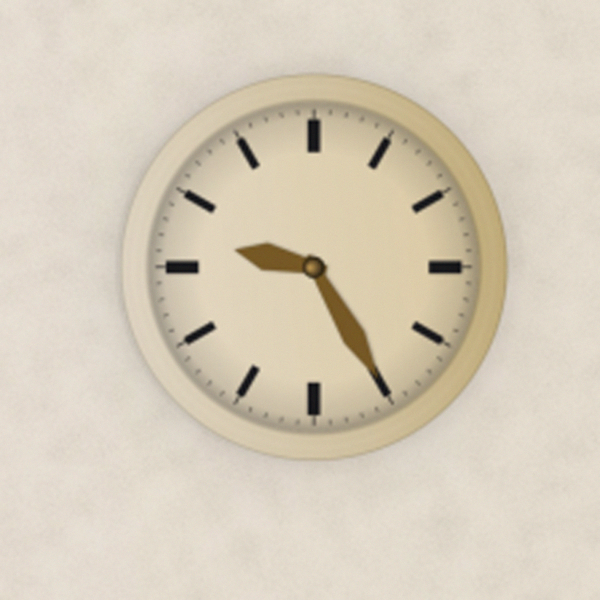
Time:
9.25
